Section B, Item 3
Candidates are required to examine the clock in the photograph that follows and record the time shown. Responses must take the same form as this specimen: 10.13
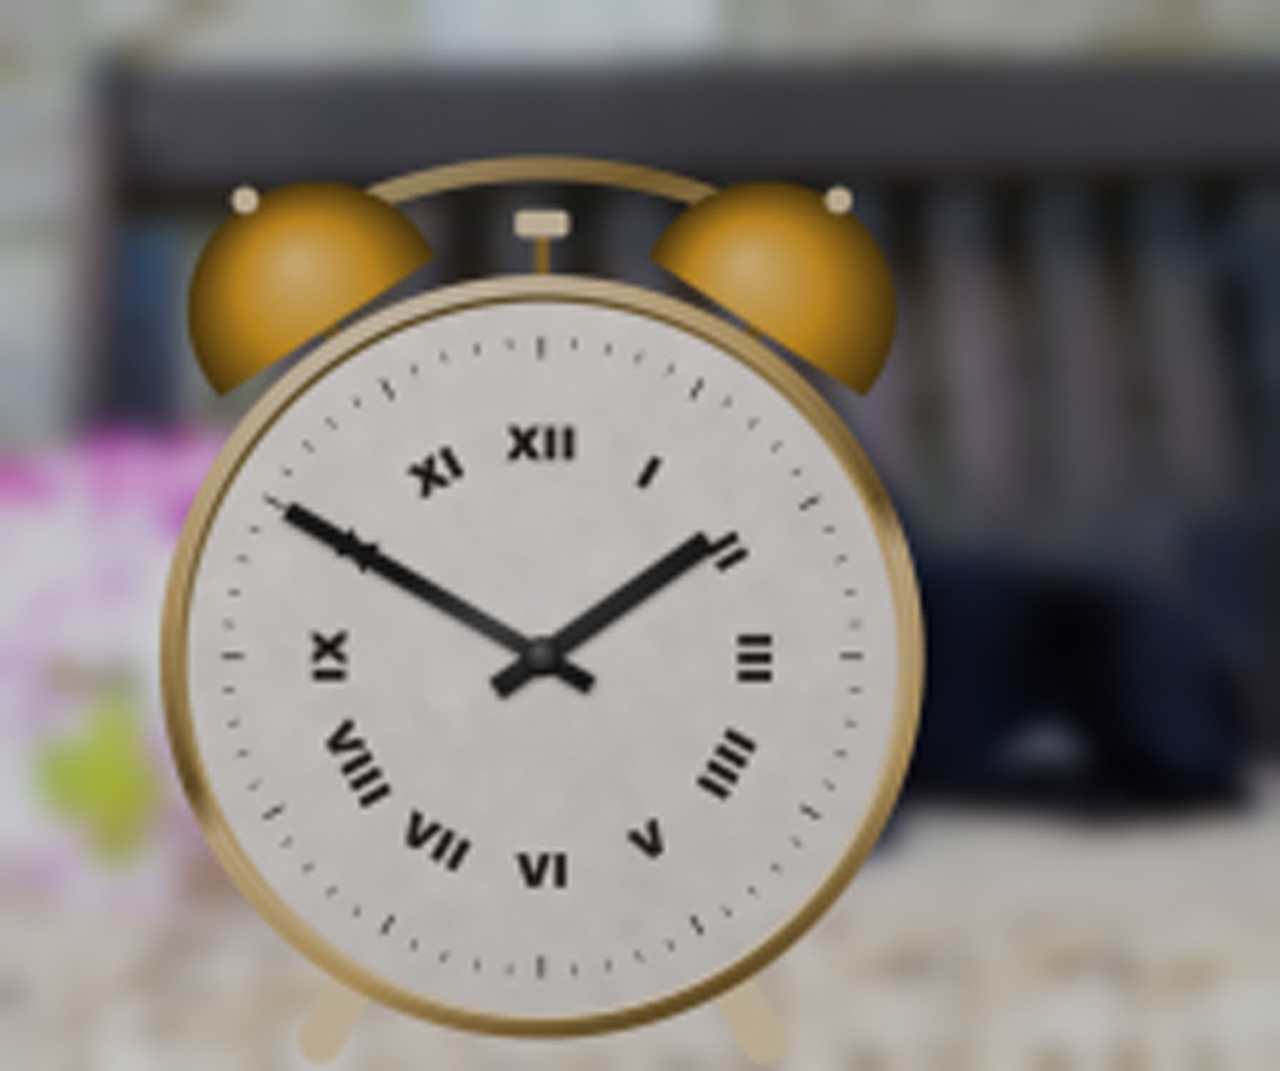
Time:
1.50
